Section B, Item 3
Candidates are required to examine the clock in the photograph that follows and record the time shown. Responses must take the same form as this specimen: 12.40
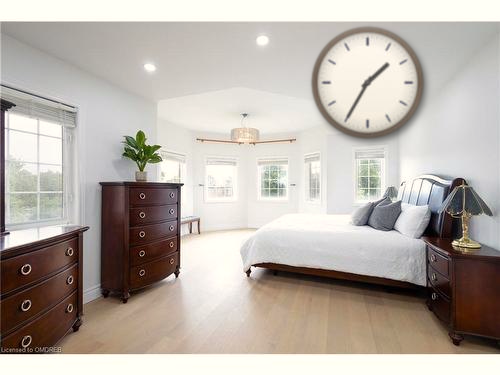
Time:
1.35
